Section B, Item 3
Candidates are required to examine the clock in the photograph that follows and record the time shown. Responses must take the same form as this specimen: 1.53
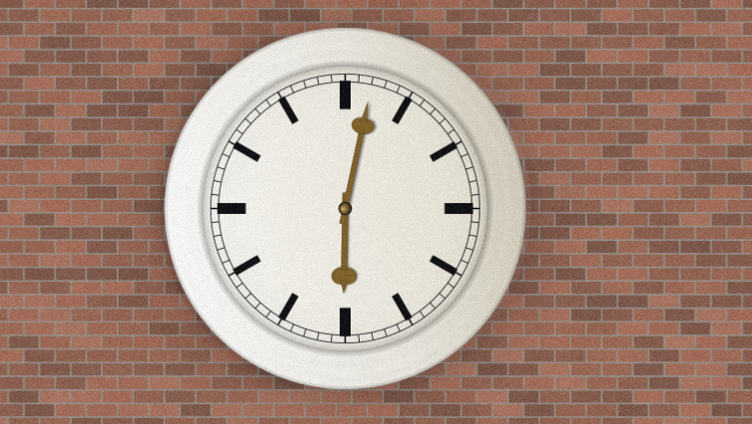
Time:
6.02
